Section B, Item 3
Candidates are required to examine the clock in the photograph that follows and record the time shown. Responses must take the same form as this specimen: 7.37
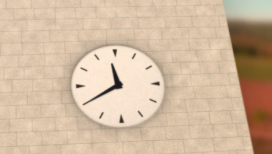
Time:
11.40
